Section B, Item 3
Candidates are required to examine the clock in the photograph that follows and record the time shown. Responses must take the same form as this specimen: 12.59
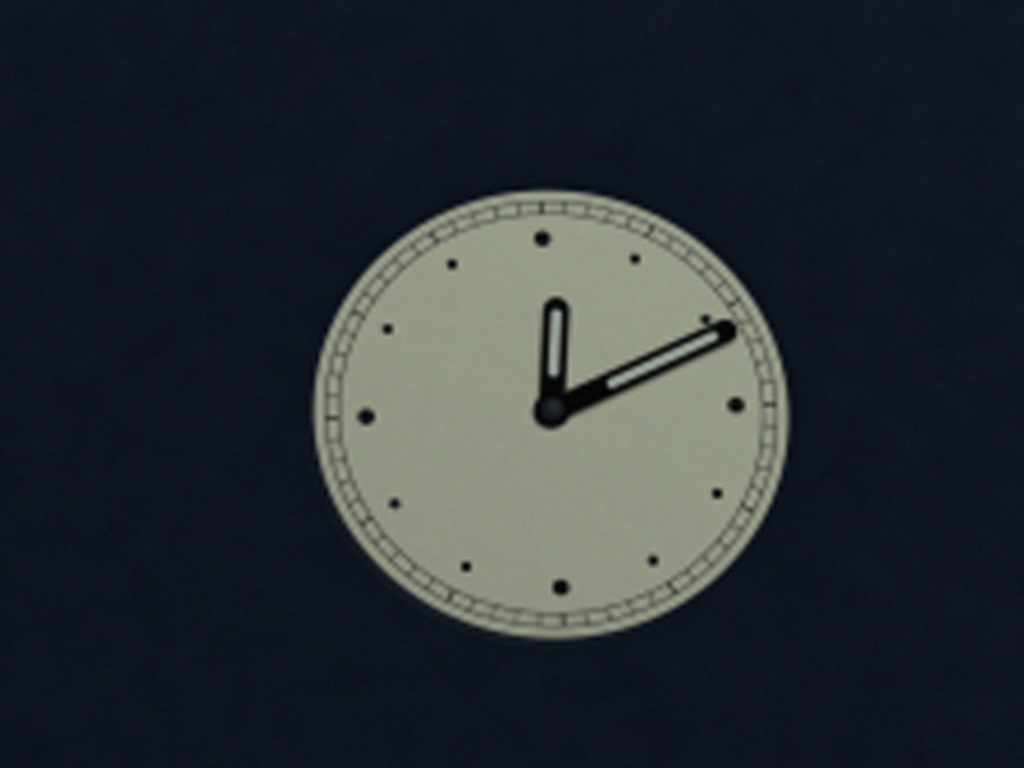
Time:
12.11
